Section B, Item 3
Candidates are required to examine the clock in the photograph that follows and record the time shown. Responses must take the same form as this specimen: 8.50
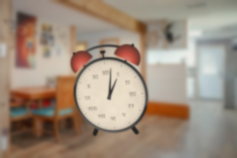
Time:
1.02
